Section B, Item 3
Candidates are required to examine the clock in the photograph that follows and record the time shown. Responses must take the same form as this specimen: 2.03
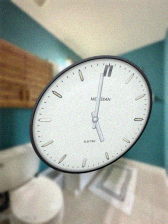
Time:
4.59
